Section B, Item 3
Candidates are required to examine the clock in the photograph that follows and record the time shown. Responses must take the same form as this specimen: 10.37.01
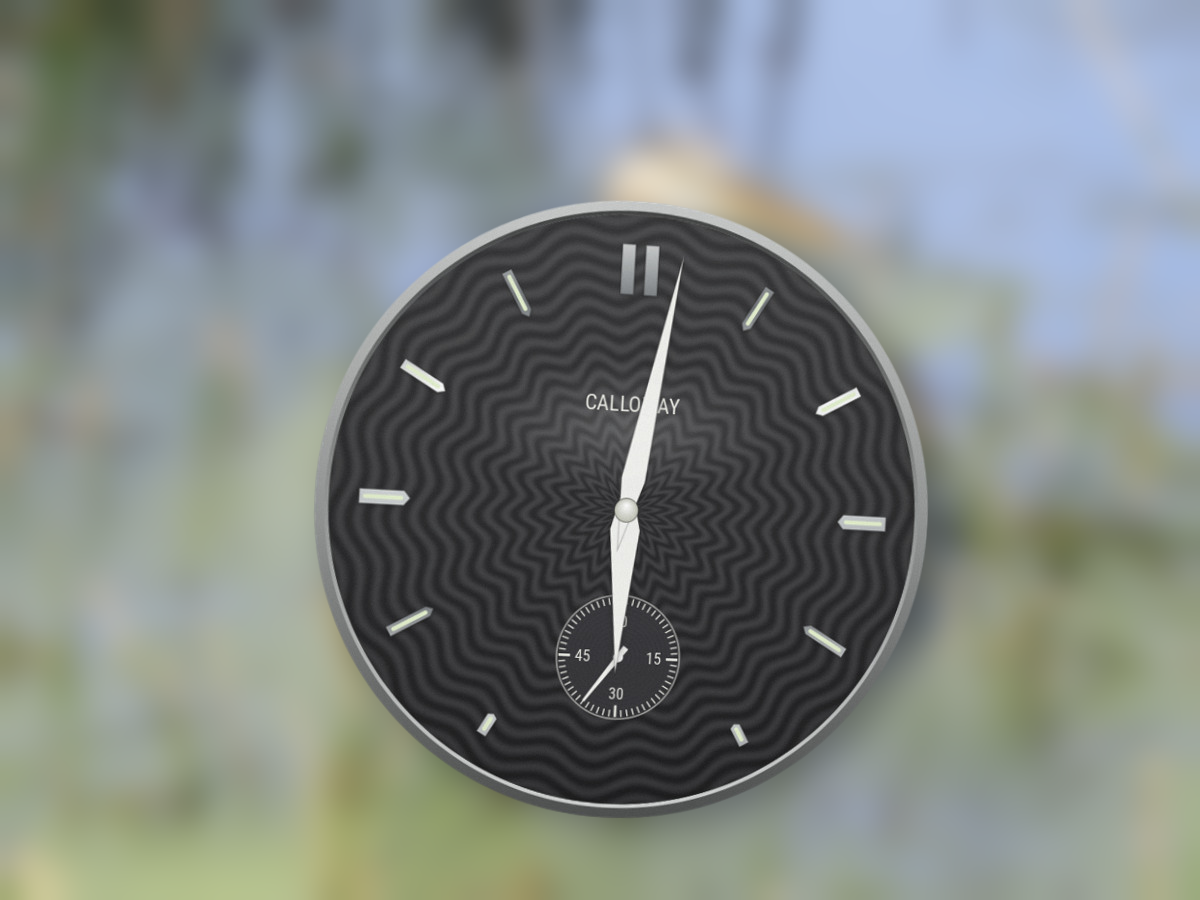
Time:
6.01.36
